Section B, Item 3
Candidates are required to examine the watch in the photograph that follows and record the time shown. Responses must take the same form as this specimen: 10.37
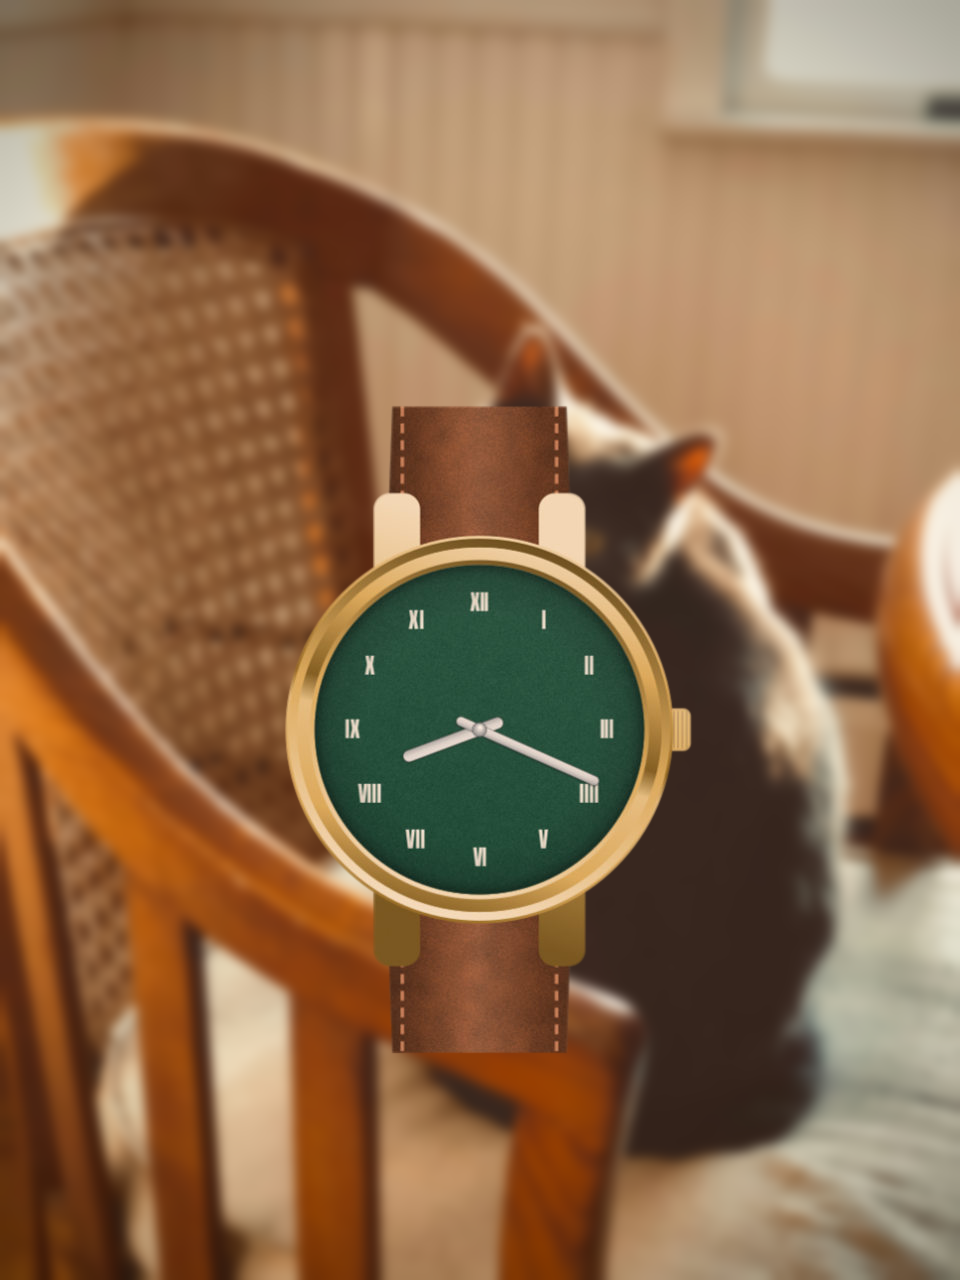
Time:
8.19
